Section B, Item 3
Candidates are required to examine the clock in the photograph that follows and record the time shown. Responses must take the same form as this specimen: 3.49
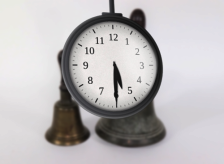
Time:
5.30
